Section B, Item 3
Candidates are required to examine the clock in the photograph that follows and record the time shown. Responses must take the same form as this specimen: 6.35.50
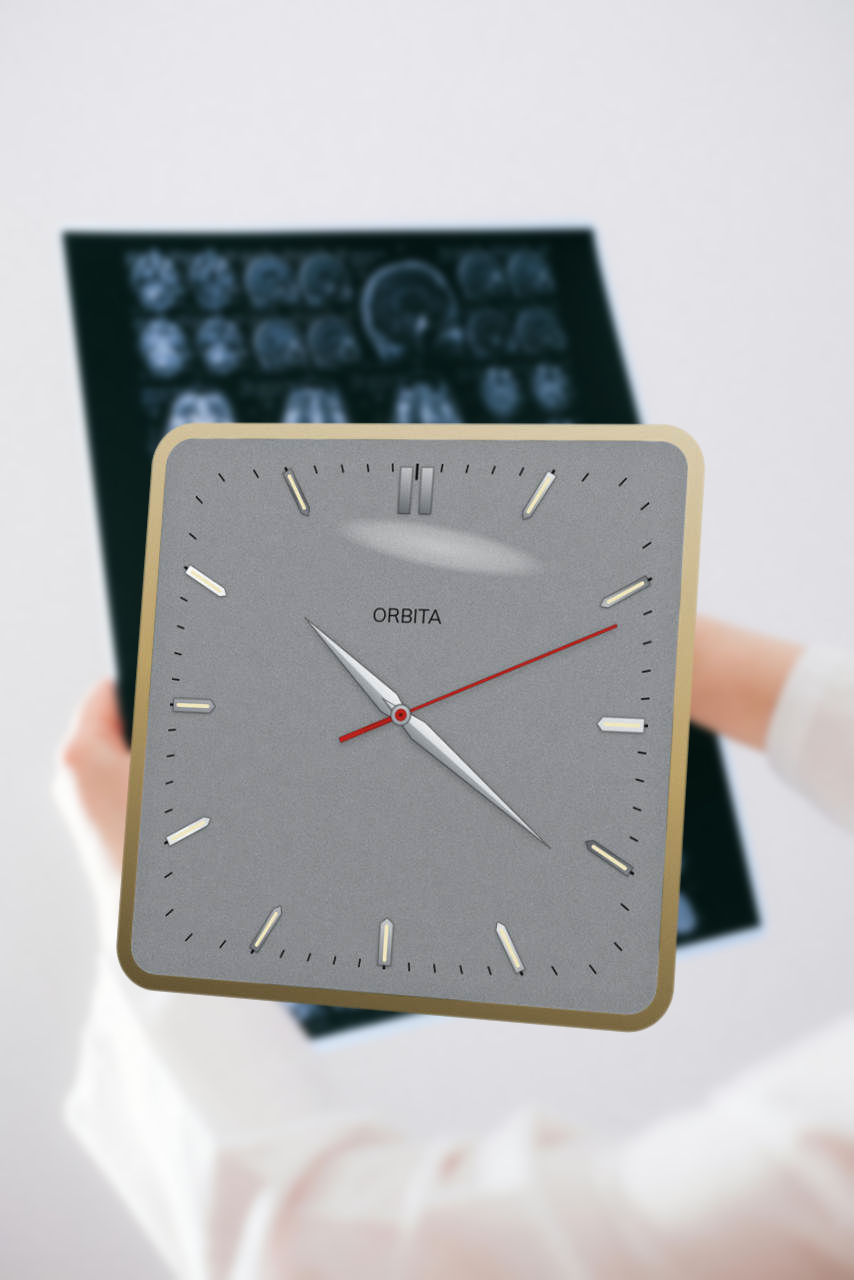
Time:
10.21.11
